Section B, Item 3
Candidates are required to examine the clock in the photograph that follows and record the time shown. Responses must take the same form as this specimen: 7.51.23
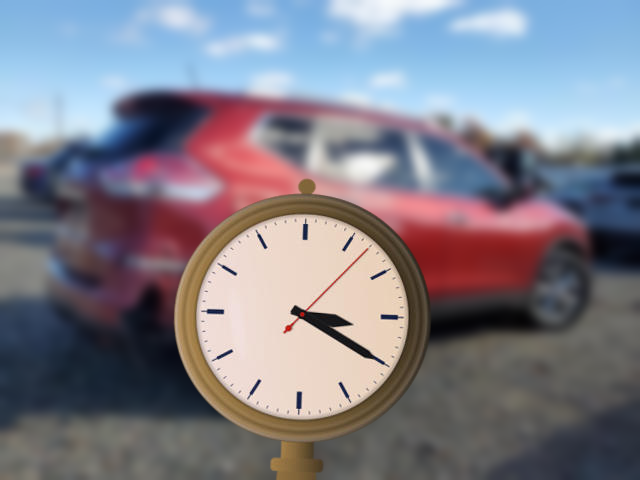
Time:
3.20.07
